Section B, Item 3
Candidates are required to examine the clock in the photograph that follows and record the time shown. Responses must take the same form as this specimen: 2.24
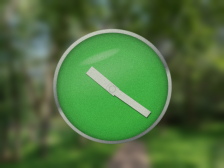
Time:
10.21
